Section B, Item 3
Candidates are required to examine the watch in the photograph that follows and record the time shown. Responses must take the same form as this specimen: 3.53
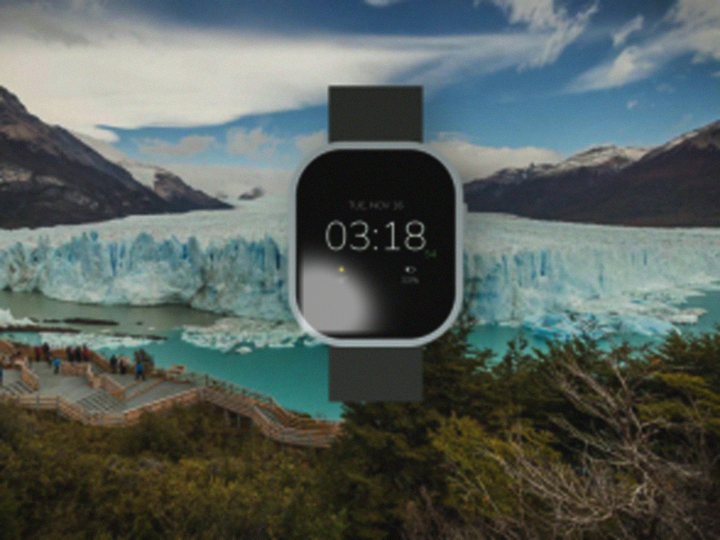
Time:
3.18
